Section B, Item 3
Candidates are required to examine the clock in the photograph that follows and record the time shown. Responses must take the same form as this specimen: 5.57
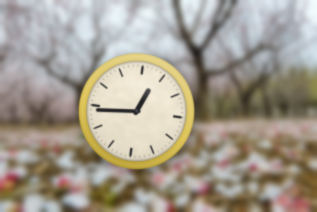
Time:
12.44
